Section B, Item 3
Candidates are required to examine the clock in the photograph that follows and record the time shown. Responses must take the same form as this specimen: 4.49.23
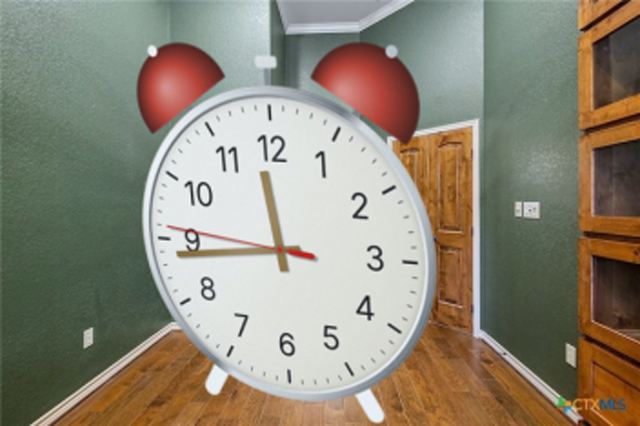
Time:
11.43.46
